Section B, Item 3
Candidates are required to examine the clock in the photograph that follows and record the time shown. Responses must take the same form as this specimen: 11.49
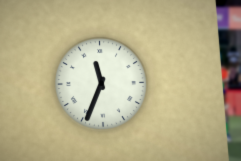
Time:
11.34
